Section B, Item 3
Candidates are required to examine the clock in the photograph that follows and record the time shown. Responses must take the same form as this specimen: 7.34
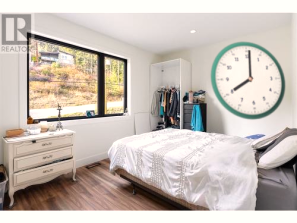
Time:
8.01
